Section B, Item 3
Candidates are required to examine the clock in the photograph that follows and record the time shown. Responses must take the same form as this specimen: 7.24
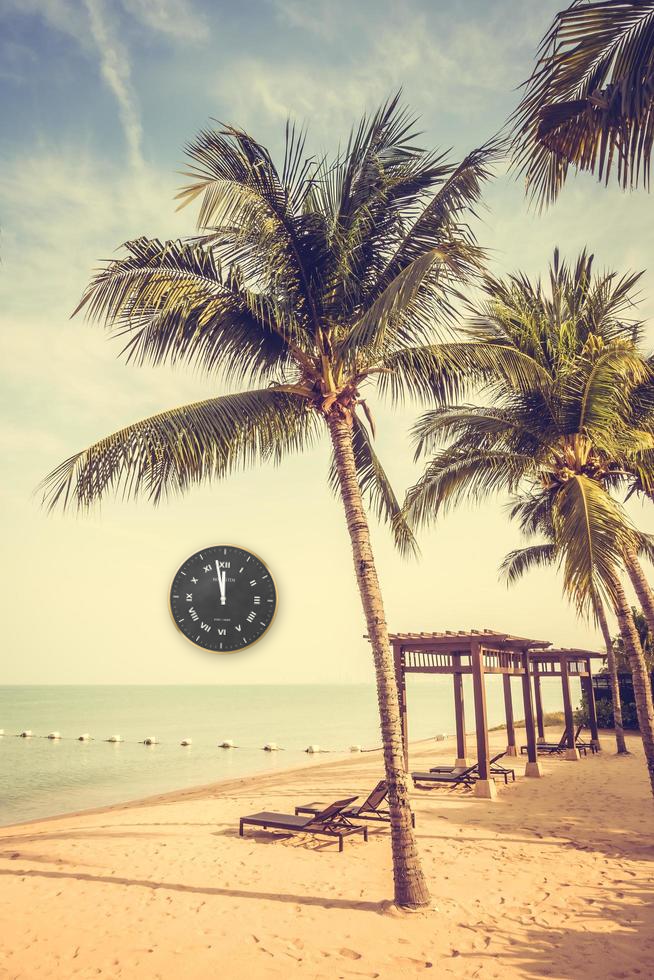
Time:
11.58
